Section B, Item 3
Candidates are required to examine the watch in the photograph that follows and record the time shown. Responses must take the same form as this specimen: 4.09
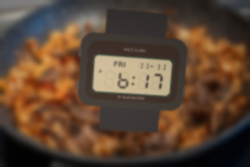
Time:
6.17
